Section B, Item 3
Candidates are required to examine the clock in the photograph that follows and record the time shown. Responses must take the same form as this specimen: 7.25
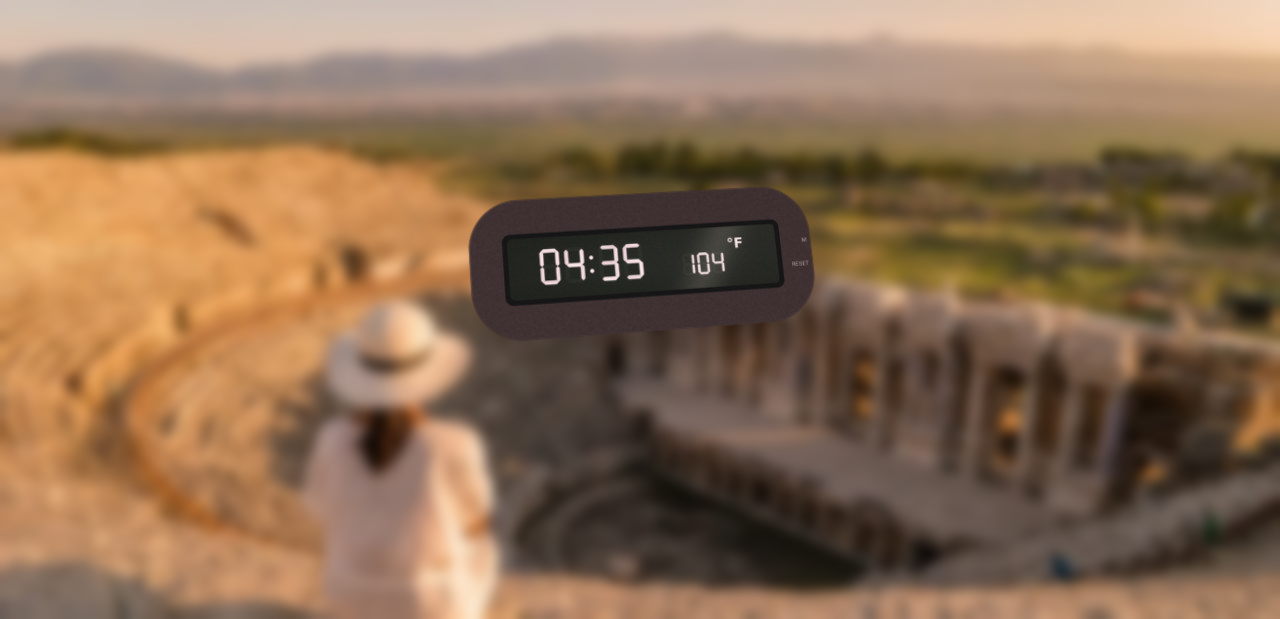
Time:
4.35
